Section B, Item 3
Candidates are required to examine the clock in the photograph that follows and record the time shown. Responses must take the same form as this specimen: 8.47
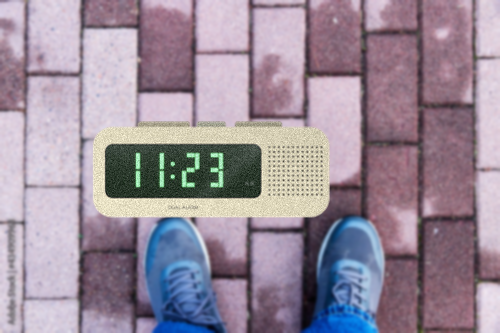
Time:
11.23
